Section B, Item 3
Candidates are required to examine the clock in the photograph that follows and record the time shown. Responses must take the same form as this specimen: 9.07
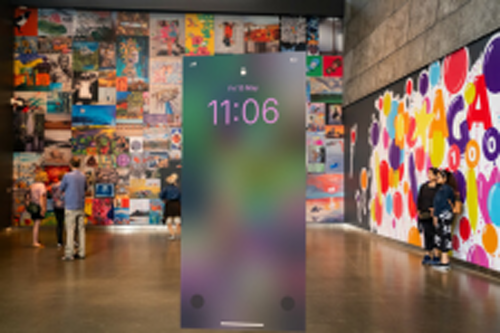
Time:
11.06
